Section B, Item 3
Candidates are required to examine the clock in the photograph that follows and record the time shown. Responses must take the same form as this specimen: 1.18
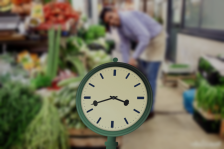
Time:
3.42
